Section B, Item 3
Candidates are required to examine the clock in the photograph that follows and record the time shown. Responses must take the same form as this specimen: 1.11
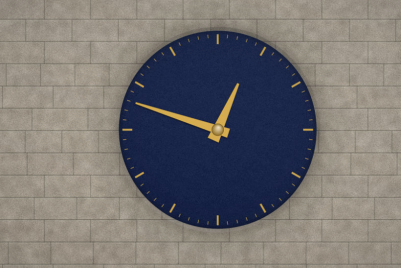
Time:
12.48
